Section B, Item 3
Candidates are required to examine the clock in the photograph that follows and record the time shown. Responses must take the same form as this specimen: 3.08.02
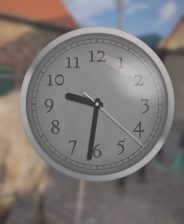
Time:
9.31.22
